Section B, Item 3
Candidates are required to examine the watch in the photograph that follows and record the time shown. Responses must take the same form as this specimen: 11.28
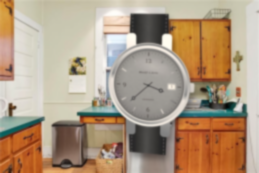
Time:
3.38
